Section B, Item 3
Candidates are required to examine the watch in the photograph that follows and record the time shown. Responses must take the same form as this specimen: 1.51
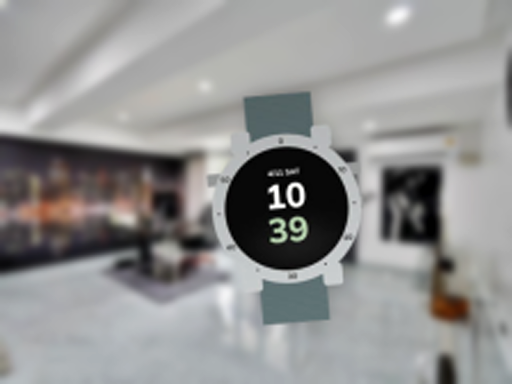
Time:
10.39
